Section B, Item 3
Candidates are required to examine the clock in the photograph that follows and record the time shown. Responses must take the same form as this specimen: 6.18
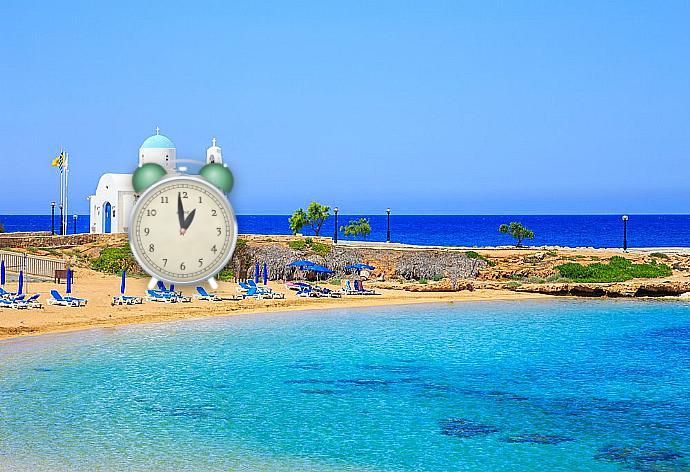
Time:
12.59
